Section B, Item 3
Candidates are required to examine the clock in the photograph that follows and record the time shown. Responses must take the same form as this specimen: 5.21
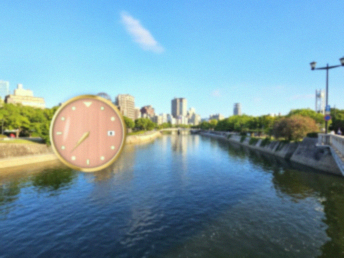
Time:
7.37
